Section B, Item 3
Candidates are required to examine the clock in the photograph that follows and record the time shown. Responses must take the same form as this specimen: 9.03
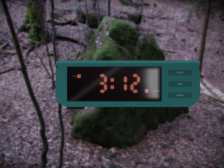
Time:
3.12
